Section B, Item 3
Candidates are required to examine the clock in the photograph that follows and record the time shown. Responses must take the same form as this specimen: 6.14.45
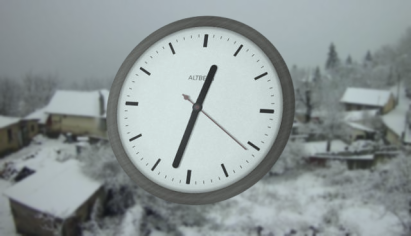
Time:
12.32.21
